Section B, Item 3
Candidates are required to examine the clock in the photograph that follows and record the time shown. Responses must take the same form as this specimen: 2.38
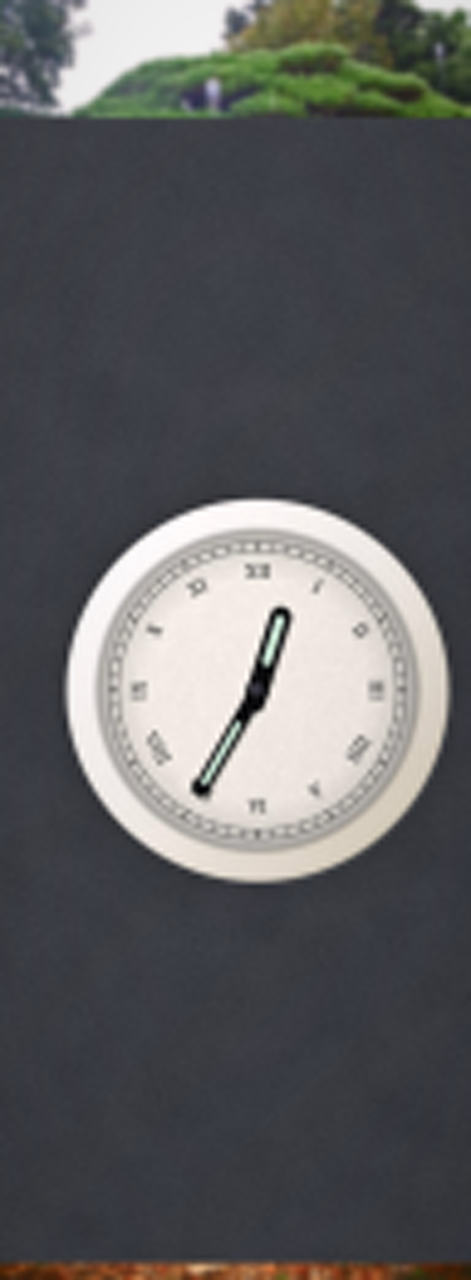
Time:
12.35
